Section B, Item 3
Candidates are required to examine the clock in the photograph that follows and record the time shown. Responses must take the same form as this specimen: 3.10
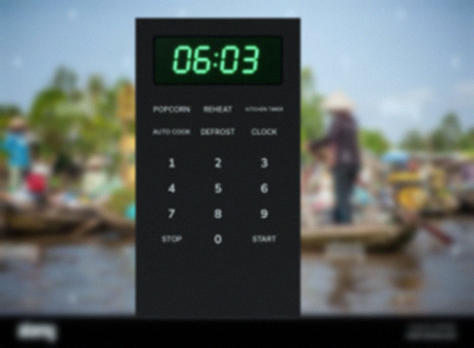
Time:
6.03
